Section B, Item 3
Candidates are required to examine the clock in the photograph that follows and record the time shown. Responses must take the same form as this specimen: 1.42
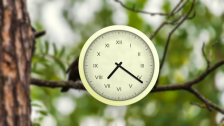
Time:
7.21
